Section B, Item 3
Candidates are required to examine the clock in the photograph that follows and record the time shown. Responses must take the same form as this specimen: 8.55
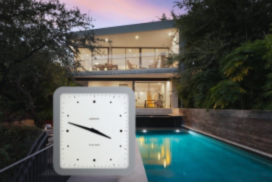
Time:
3.48
